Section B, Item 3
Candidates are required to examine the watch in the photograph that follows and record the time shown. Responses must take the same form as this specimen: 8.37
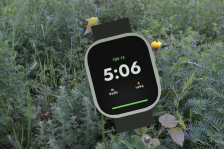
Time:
5.06
